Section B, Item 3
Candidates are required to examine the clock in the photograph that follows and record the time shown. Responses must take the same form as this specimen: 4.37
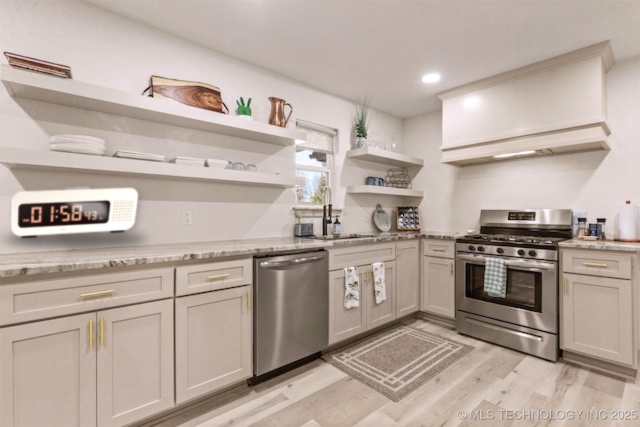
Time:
1.58
